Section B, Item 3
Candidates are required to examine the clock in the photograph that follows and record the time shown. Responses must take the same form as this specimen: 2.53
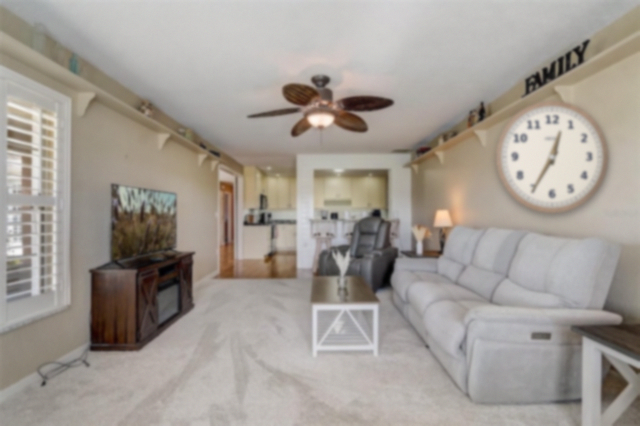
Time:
12.35
